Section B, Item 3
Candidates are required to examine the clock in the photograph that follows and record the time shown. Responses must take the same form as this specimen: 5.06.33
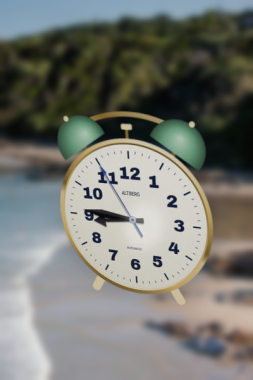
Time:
8.45.55
